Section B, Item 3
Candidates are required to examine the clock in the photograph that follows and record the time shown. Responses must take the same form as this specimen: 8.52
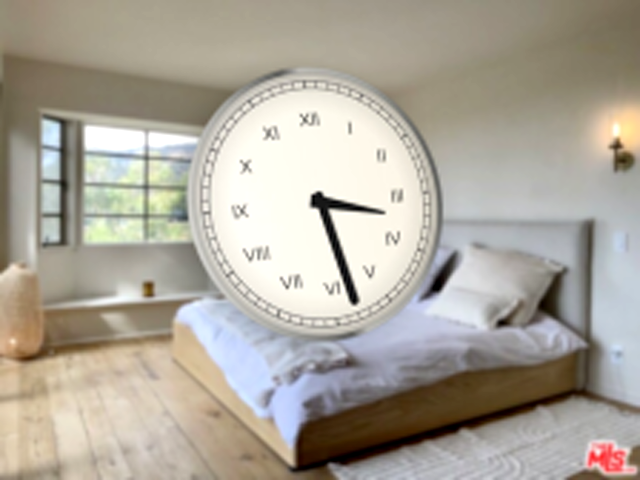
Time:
3.28
